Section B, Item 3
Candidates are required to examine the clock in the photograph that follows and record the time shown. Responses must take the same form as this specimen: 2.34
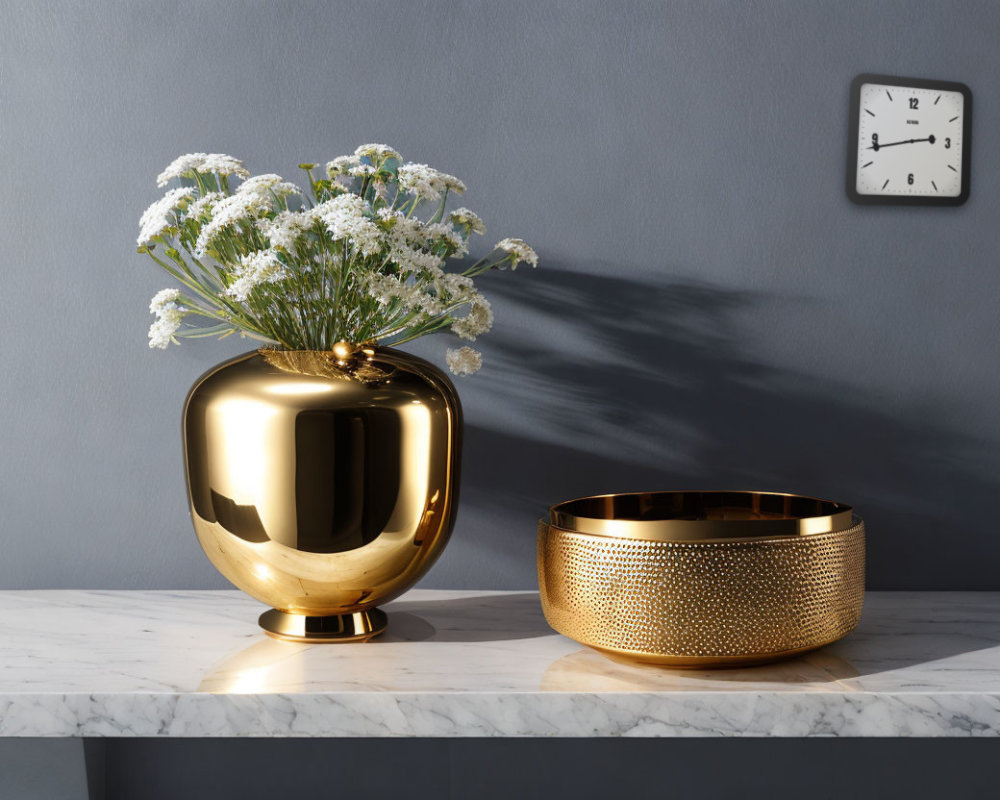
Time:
2.43
